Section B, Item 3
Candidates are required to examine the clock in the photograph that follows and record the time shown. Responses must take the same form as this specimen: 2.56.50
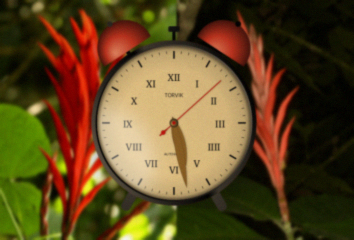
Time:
5.28.08
